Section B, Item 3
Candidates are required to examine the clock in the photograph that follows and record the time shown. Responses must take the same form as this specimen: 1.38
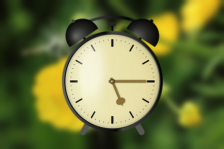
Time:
5.15
